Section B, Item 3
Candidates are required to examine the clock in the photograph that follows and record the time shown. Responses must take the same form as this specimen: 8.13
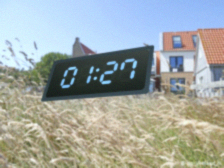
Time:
1.27
